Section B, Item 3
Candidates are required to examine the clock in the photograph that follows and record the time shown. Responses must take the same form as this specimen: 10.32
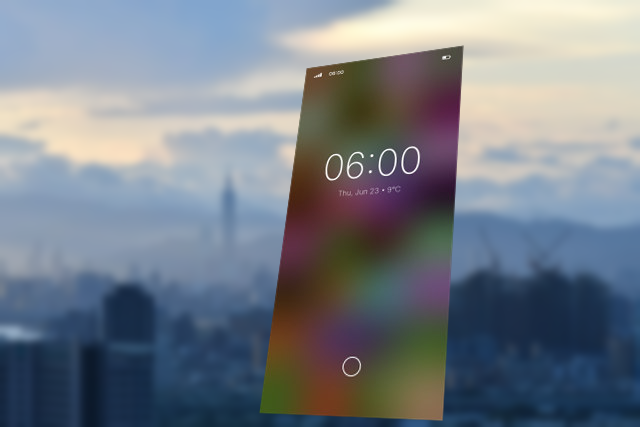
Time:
6.00
